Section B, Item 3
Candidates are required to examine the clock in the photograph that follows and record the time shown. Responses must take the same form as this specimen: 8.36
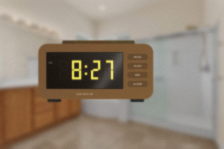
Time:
8.27
